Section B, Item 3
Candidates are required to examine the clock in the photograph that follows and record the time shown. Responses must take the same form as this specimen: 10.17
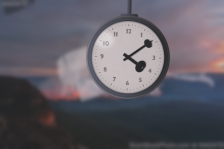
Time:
4.09
